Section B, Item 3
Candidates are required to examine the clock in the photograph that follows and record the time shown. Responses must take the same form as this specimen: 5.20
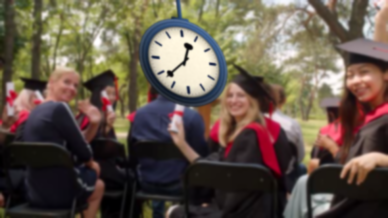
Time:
12.38
